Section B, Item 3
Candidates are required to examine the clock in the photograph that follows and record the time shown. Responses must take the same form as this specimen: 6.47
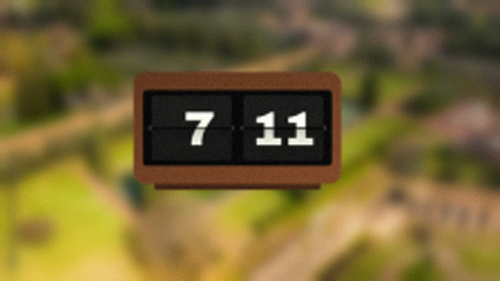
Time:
7.11
